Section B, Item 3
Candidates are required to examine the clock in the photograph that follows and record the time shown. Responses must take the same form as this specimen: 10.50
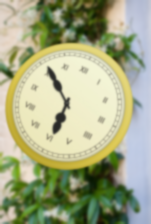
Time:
5.51
